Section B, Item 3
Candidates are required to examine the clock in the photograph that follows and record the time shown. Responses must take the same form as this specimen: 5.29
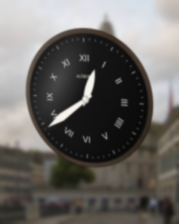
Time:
12.39
